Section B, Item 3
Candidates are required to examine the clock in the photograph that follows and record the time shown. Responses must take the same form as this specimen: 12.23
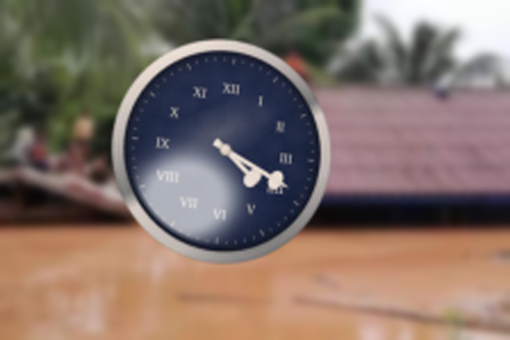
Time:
4.19
